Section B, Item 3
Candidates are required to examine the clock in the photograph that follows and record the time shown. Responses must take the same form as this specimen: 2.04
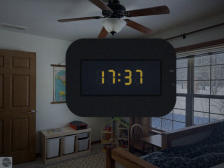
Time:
17.37
